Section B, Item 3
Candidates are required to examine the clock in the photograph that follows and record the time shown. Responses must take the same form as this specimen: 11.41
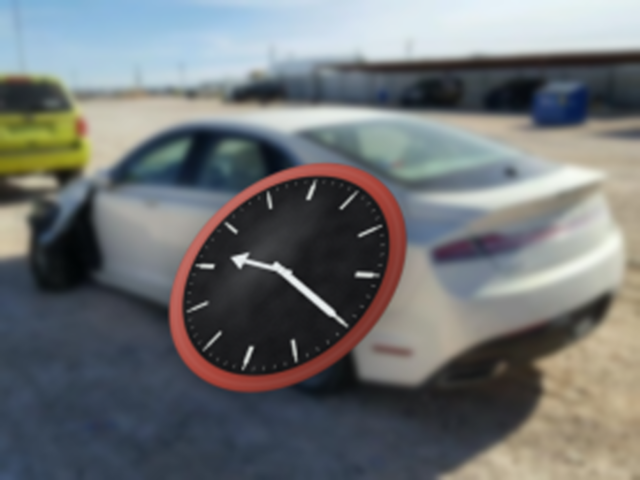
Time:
9.20
